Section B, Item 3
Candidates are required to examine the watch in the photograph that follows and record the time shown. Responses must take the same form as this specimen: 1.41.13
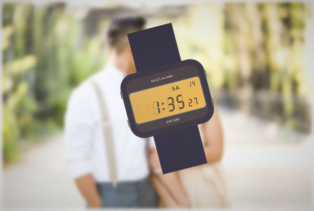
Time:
1.35.27
